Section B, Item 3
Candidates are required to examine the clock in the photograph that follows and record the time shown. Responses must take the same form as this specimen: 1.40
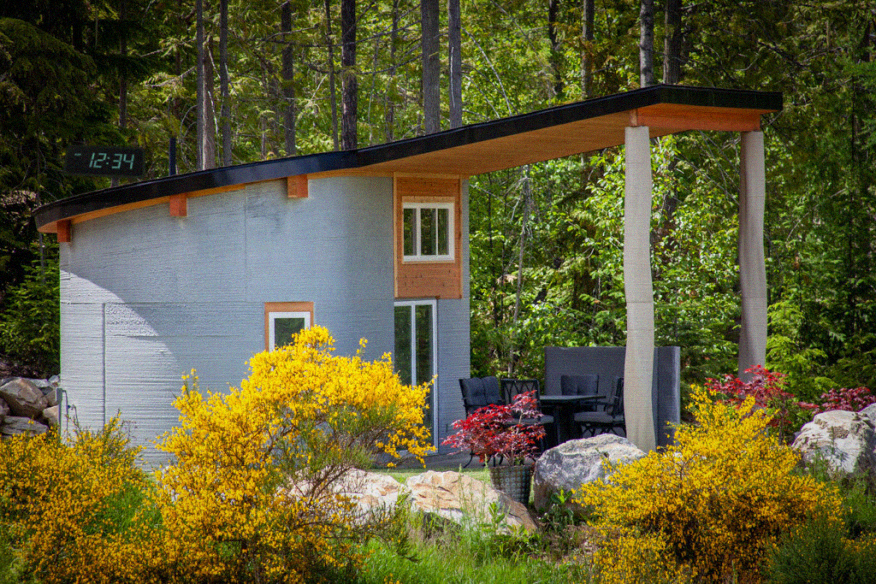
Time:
12.34
